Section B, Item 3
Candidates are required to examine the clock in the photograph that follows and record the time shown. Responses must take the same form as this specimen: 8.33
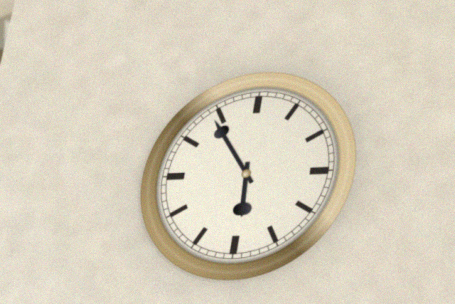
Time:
5.54
